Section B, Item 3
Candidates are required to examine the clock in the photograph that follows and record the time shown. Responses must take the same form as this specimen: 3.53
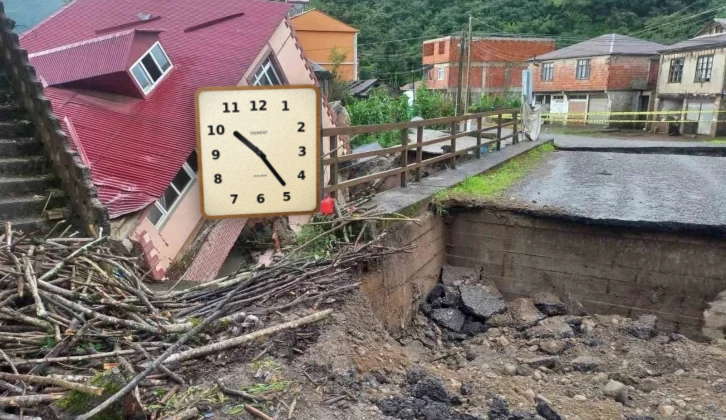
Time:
10.24
